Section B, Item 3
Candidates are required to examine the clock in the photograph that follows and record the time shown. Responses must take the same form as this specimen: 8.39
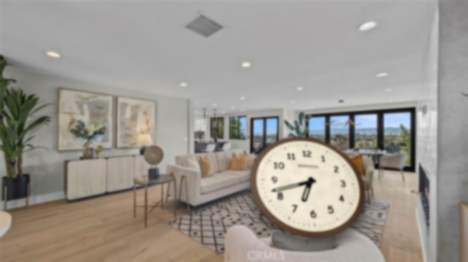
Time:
6.42
